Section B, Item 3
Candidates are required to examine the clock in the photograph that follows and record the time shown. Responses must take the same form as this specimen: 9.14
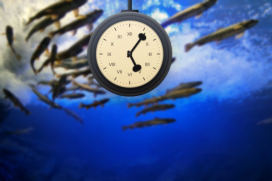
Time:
5.06
